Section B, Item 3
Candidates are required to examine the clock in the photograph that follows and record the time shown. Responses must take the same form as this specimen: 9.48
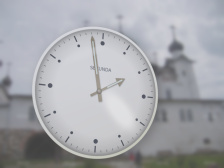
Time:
1.58
